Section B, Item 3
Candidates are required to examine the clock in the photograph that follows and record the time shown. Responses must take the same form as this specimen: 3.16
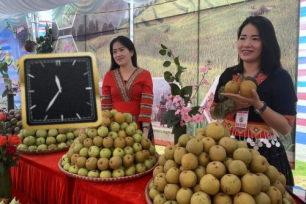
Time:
11.36
